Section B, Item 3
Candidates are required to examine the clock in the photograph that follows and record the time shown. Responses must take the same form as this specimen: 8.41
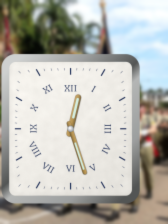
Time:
12.27
